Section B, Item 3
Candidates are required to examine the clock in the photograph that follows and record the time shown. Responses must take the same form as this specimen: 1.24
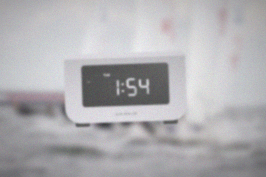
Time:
1.54
